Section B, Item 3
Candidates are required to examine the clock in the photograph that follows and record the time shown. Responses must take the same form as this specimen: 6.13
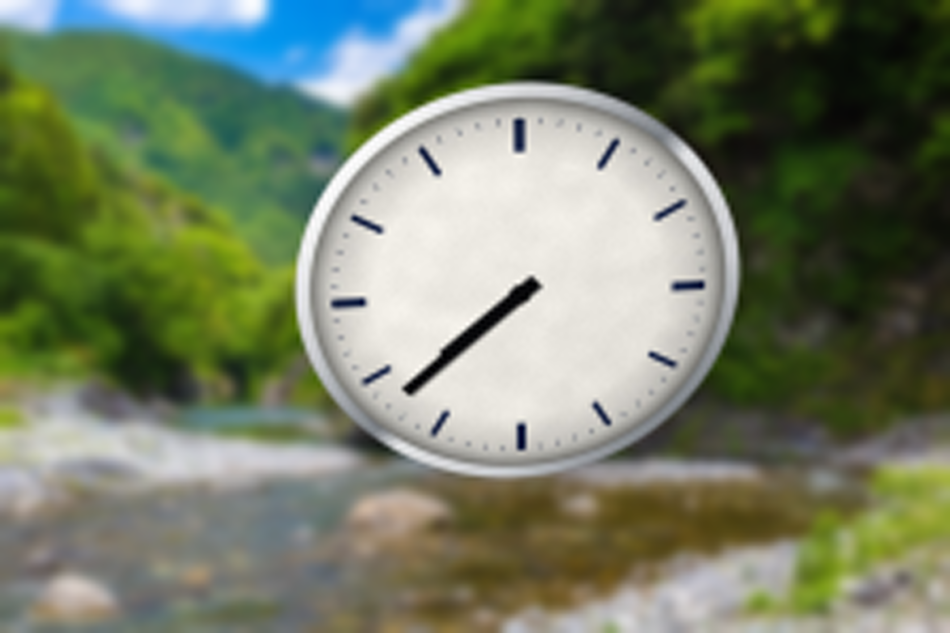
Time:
7.38
